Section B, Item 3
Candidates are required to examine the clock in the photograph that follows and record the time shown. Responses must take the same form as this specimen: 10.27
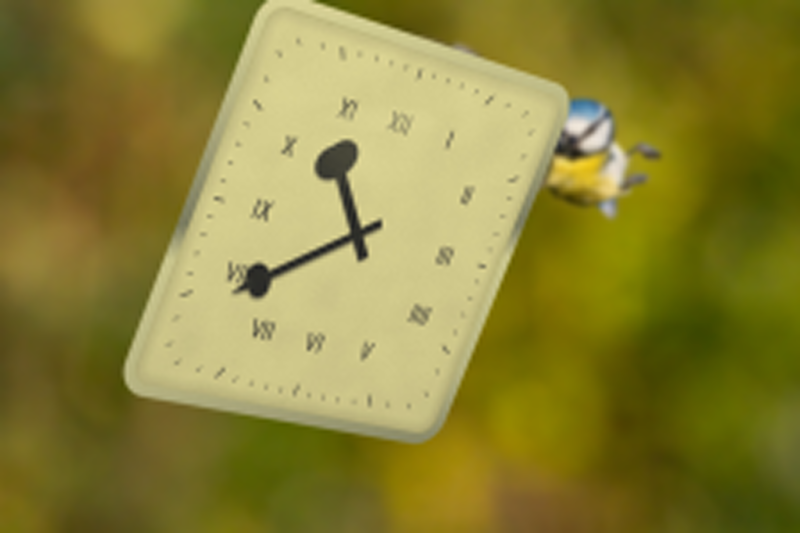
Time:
10.39
